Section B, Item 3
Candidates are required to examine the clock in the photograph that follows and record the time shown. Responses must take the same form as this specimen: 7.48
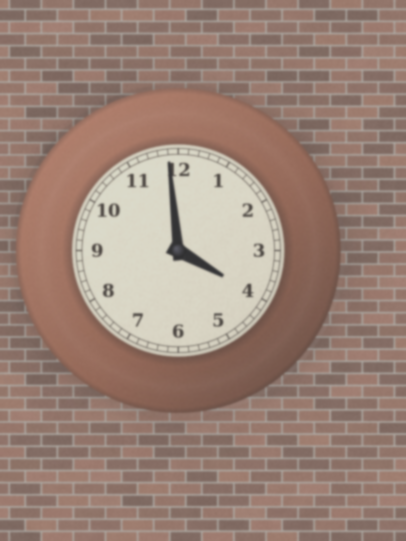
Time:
3.59
